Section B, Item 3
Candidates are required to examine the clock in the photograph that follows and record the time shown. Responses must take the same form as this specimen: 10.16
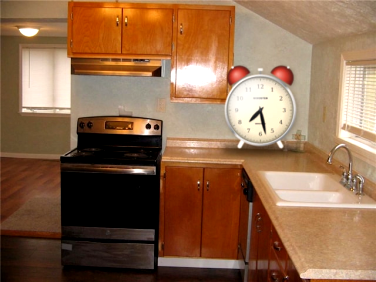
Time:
7.28
